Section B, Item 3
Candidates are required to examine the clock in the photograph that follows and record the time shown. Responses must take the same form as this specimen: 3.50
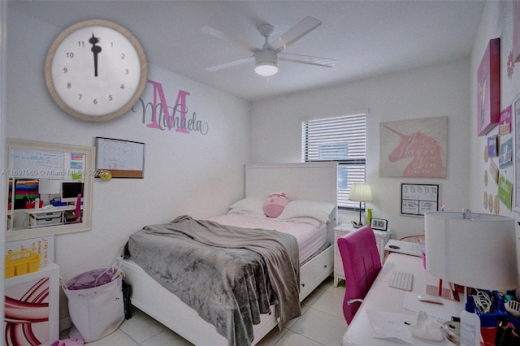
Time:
11.59
